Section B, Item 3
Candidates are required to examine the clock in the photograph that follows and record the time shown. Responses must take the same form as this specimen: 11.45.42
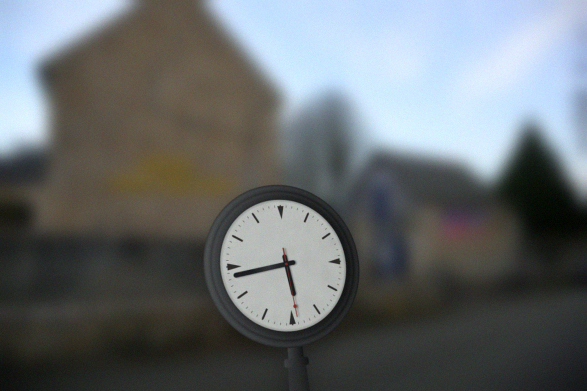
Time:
5.43.29
